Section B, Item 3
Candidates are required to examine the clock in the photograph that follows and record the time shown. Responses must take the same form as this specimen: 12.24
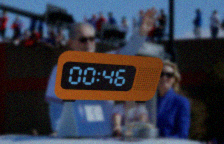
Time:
0.46
